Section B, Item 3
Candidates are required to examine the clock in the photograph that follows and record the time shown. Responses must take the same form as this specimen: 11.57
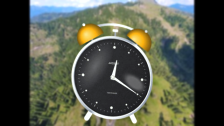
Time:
12.20
